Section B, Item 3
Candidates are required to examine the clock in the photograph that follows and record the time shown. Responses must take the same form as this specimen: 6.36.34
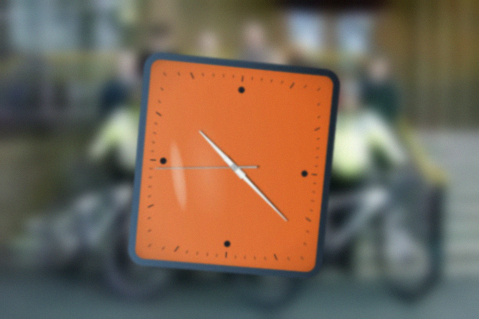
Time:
10.21.44
